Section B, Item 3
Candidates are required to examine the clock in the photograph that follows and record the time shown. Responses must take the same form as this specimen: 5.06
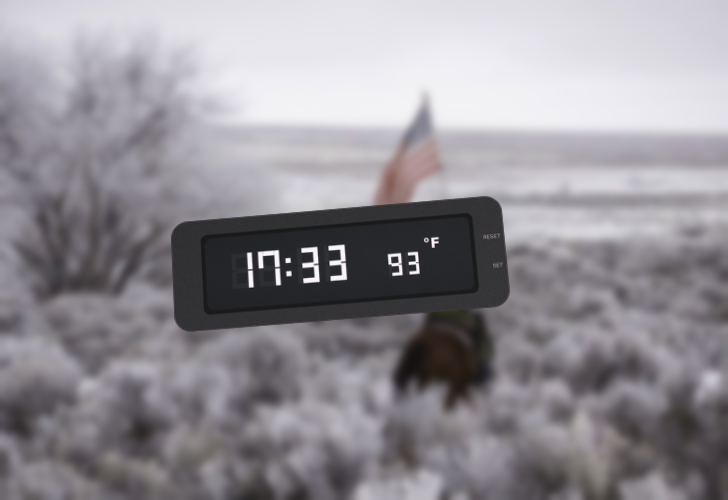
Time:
17.33
